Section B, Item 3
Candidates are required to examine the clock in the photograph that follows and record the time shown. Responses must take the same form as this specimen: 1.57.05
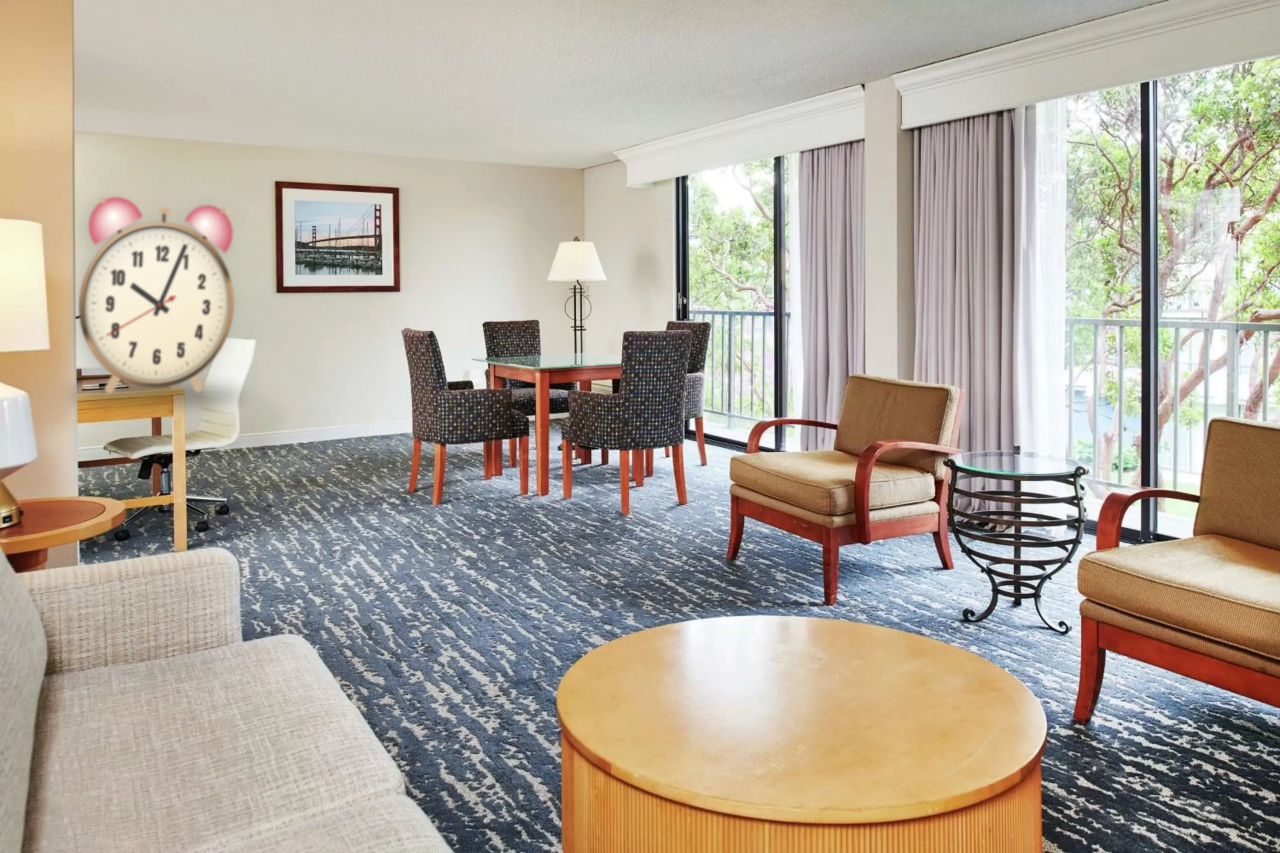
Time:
10.03.40
